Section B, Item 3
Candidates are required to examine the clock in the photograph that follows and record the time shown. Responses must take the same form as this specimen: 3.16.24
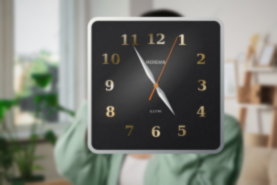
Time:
4.55.04
